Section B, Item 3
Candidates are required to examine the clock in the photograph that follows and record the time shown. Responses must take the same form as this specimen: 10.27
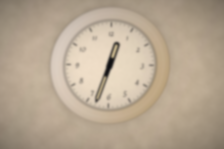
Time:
12.33
